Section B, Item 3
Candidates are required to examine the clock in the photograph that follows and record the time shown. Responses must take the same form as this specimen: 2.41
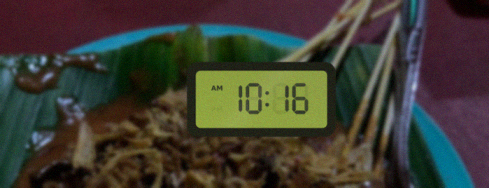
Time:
10.16
